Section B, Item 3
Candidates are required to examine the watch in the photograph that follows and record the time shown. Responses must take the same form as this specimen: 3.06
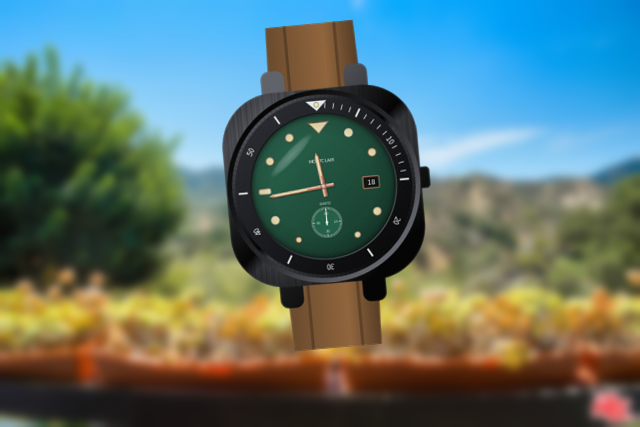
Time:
11.44
